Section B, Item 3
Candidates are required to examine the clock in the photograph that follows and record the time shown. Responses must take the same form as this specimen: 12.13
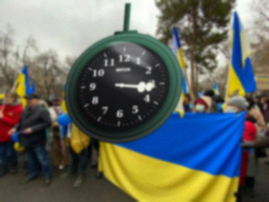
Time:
3.16
